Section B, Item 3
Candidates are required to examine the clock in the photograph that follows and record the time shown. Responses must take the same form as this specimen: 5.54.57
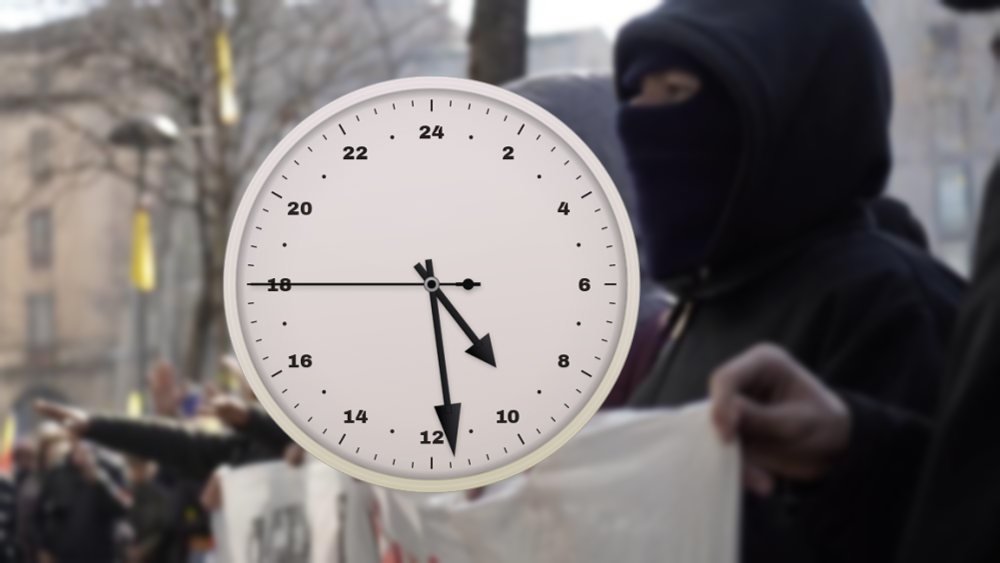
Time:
9.28.45
